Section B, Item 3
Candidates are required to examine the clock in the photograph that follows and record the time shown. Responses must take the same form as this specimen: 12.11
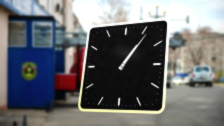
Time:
1.06
